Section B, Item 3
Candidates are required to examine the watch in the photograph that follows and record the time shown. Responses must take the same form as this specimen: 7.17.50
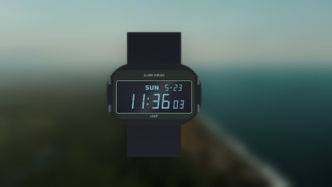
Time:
11.36.03
